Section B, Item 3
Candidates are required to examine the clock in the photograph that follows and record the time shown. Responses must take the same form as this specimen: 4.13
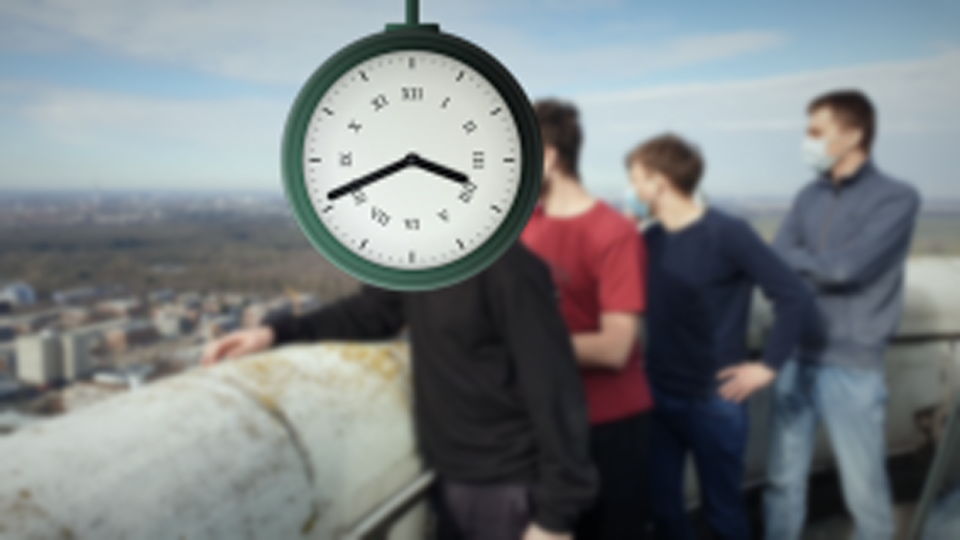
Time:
3.41
